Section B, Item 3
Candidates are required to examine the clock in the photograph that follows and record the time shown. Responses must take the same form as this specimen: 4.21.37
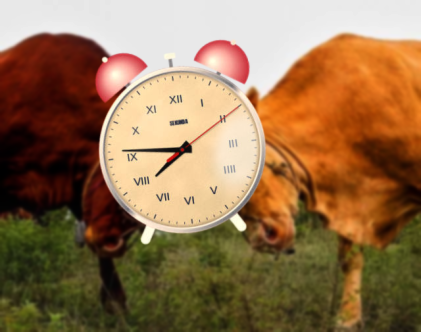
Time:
7.46.10
